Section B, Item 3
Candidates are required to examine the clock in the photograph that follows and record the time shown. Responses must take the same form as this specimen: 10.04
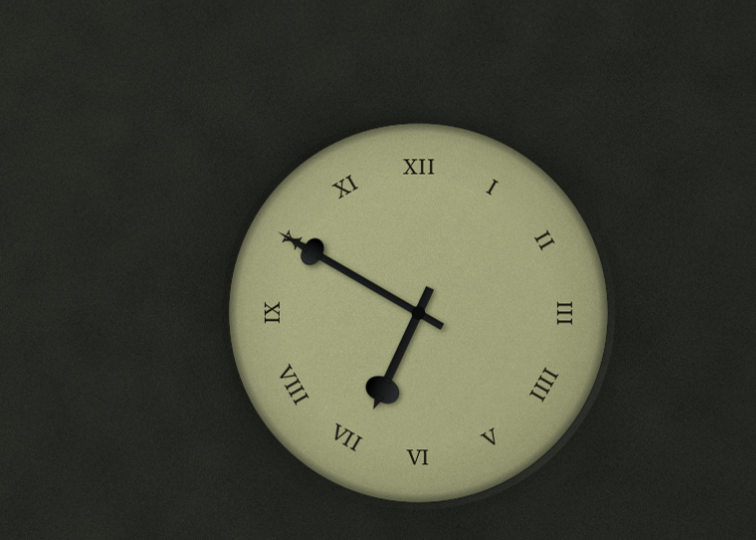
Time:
6.50
